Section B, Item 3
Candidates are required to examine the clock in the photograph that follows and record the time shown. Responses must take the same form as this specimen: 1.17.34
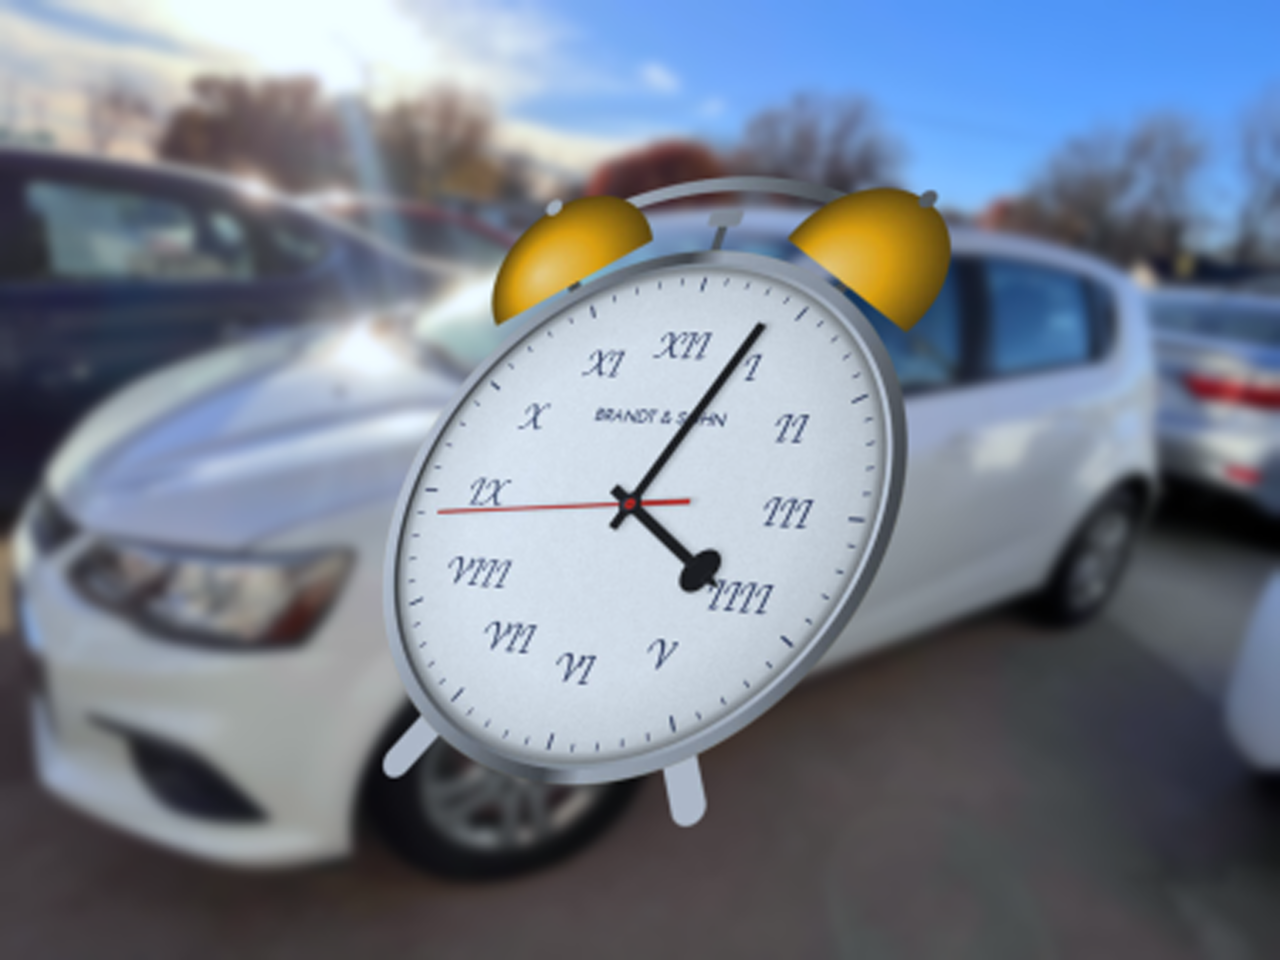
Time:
4.03.44
